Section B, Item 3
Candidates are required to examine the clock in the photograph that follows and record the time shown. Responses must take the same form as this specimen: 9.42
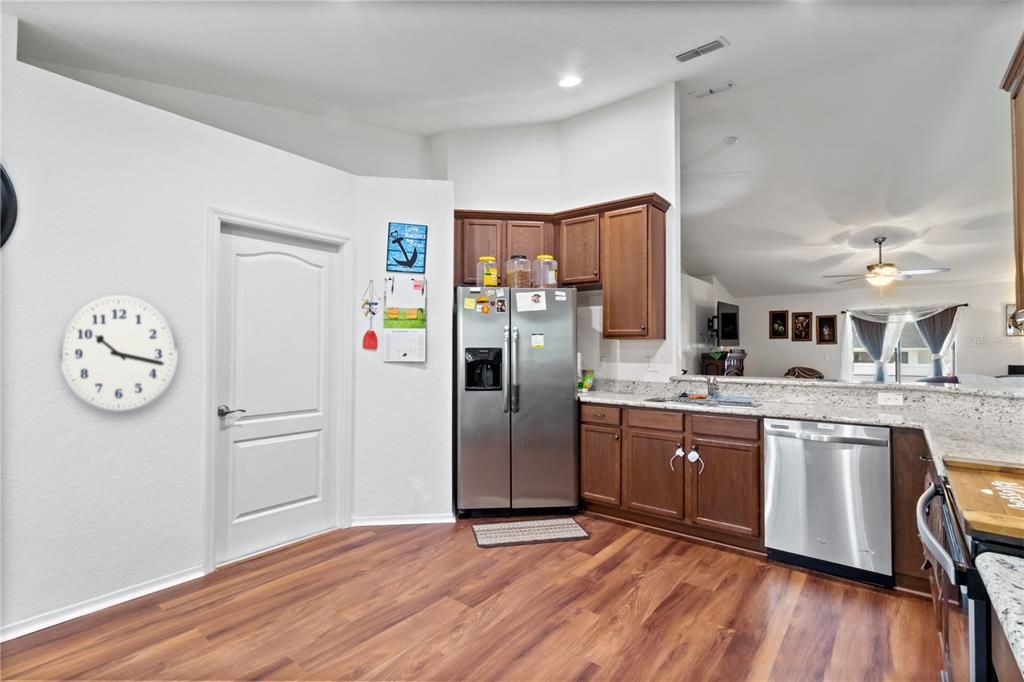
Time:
10.17
